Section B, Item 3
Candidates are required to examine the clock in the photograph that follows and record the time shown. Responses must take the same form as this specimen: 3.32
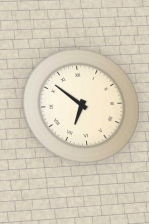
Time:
6.52
